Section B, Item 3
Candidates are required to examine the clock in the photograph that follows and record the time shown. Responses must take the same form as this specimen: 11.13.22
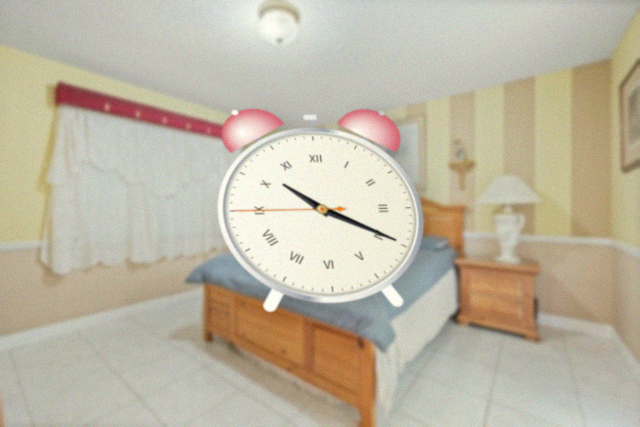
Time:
10.19.45
